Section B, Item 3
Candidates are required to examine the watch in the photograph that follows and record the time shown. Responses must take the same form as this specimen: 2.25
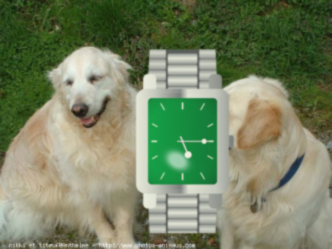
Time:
5.15
